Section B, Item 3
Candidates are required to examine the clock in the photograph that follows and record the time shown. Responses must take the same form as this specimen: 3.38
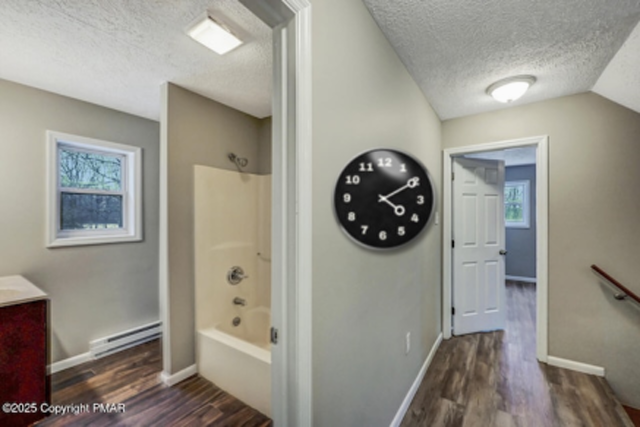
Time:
4.10
